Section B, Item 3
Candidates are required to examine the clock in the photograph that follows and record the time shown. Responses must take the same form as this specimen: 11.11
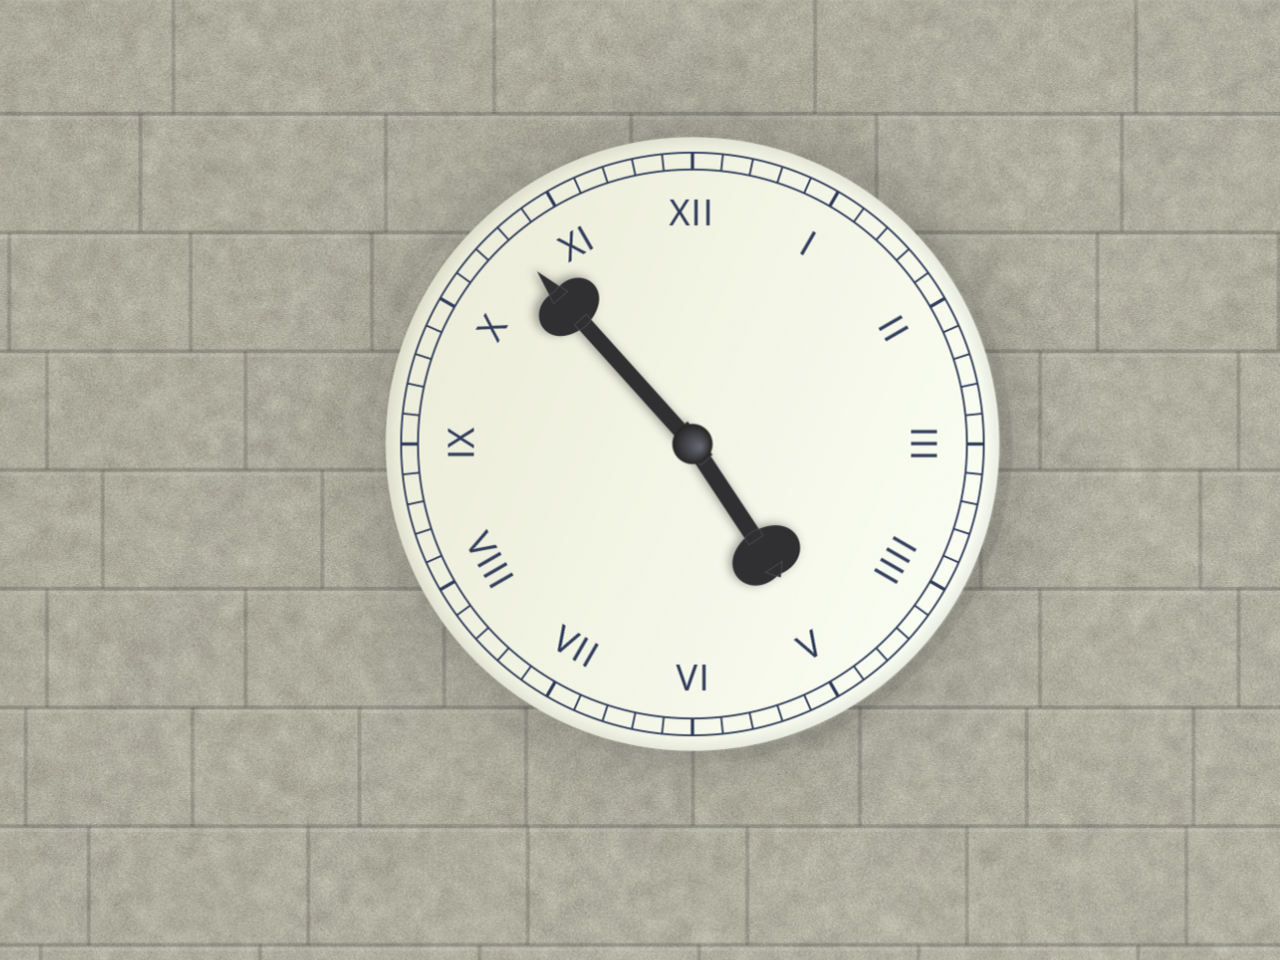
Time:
4.53
